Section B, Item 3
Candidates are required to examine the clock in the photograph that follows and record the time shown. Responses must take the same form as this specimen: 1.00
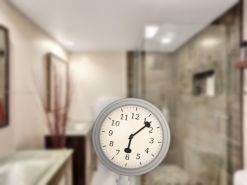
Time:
6.07
